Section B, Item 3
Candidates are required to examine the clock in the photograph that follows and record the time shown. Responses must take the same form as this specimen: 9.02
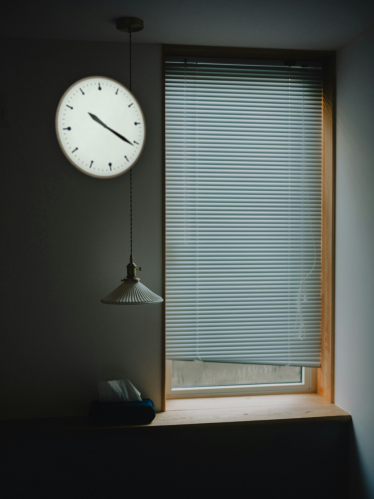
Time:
10.21
